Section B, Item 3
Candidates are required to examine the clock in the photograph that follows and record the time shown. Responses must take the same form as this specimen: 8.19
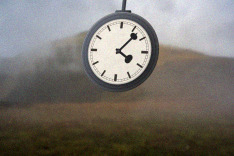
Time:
4.07
